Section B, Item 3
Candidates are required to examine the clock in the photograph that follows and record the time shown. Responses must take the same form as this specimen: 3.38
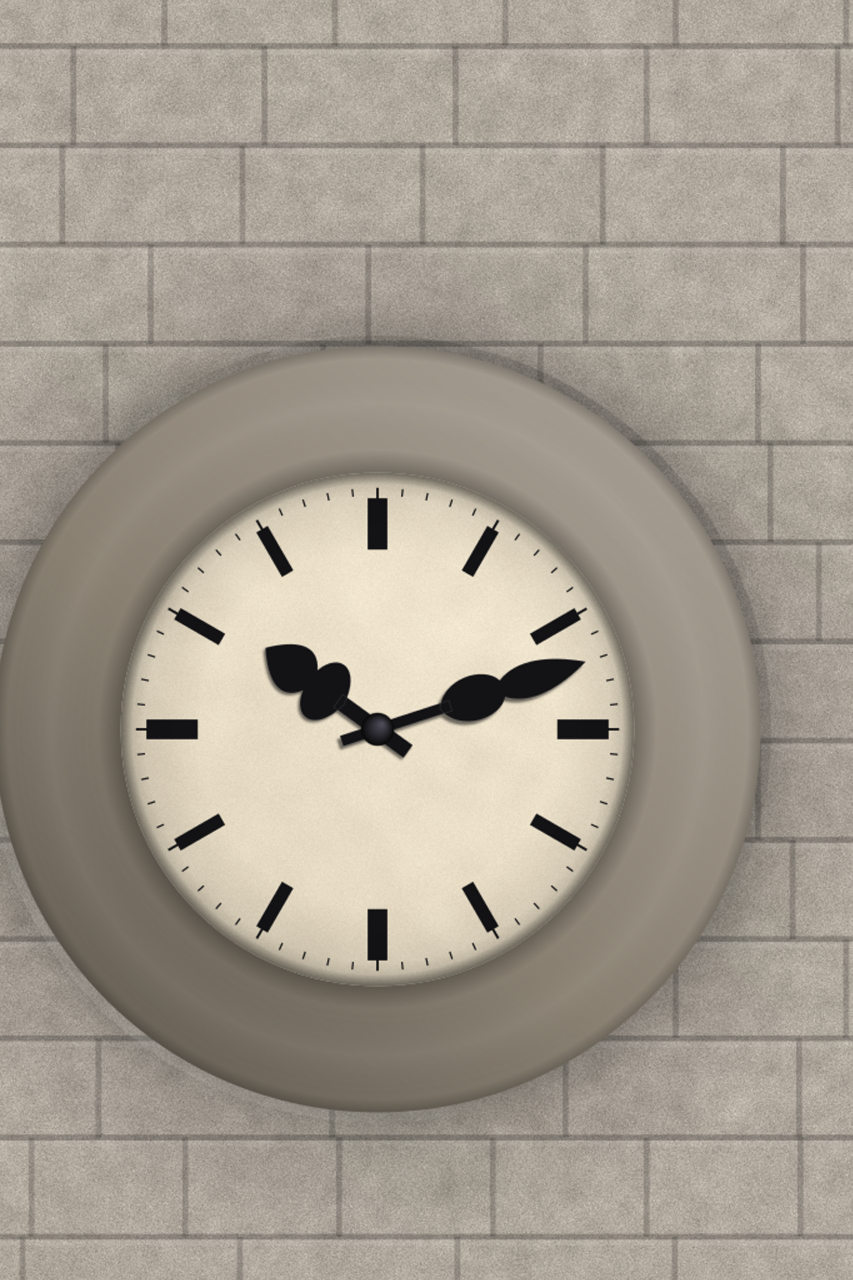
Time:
10.12
